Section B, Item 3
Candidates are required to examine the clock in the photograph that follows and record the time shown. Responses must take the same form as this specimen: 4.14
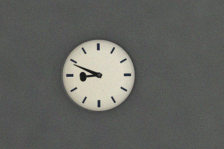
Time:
8.49
